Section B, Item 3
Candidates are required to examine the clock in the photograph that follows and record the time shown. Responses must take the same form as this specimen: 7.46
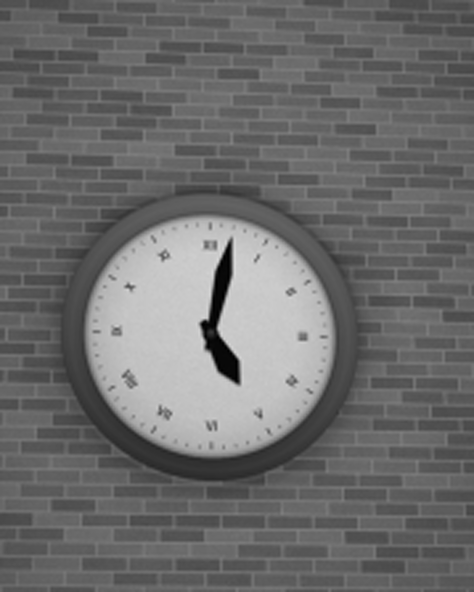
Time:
5.02
